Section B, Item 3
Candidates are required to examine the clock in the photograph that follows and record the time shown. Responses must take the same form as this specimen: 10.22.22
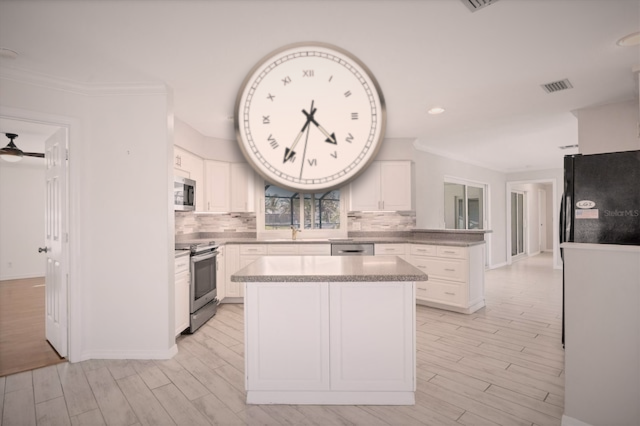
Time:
4.35.32
